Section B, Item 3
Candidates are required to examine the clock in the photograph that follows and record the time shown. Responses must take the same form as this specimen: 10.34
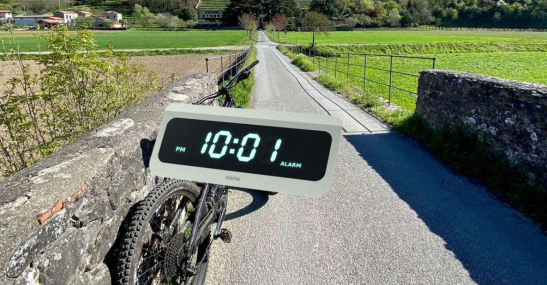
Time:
10.01
